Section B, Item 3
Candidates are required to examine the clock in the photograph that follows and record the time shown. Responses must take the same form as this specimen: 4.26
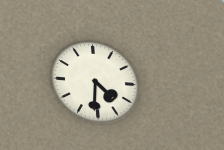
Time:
4.31
